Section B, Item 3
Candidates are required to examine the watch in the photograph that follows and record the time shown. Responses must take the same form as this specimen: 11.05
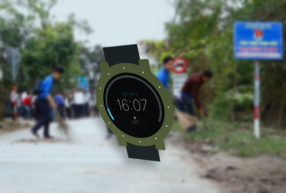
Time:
16.07
